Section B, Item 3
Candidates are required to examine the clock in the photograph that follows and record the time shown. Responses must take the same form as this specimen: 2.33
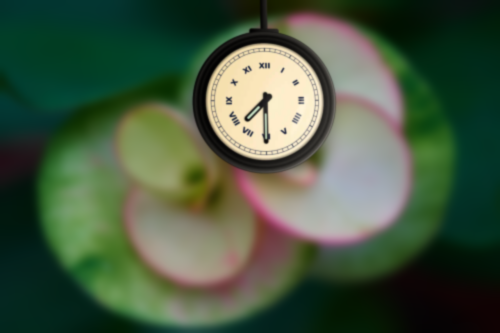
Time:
7.30
